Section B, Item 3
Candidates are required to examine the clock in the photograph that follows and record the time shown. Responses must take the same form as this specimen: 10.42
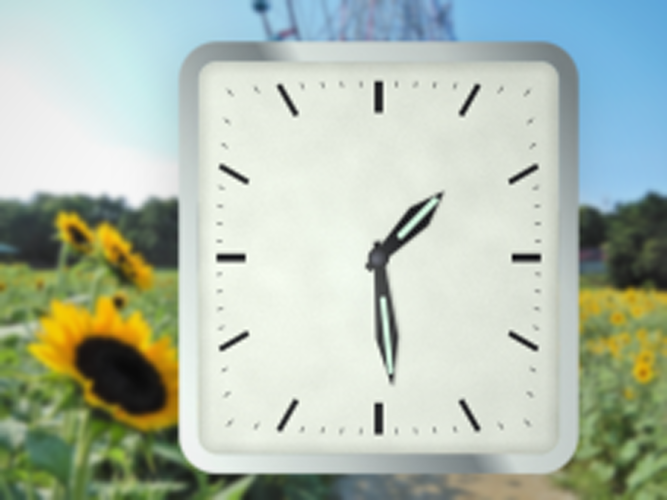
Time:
1.29
